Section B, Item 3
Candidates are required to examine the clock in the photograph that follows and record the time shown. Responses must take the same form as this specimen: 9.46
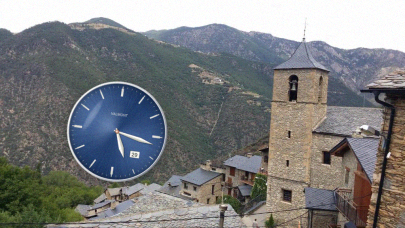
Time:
5.17
